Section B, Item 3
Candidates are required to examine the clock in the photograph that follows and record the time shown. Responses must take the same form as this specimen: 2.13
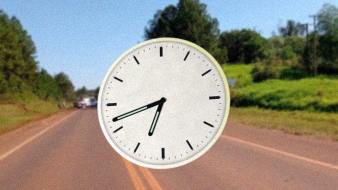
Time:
6.42
